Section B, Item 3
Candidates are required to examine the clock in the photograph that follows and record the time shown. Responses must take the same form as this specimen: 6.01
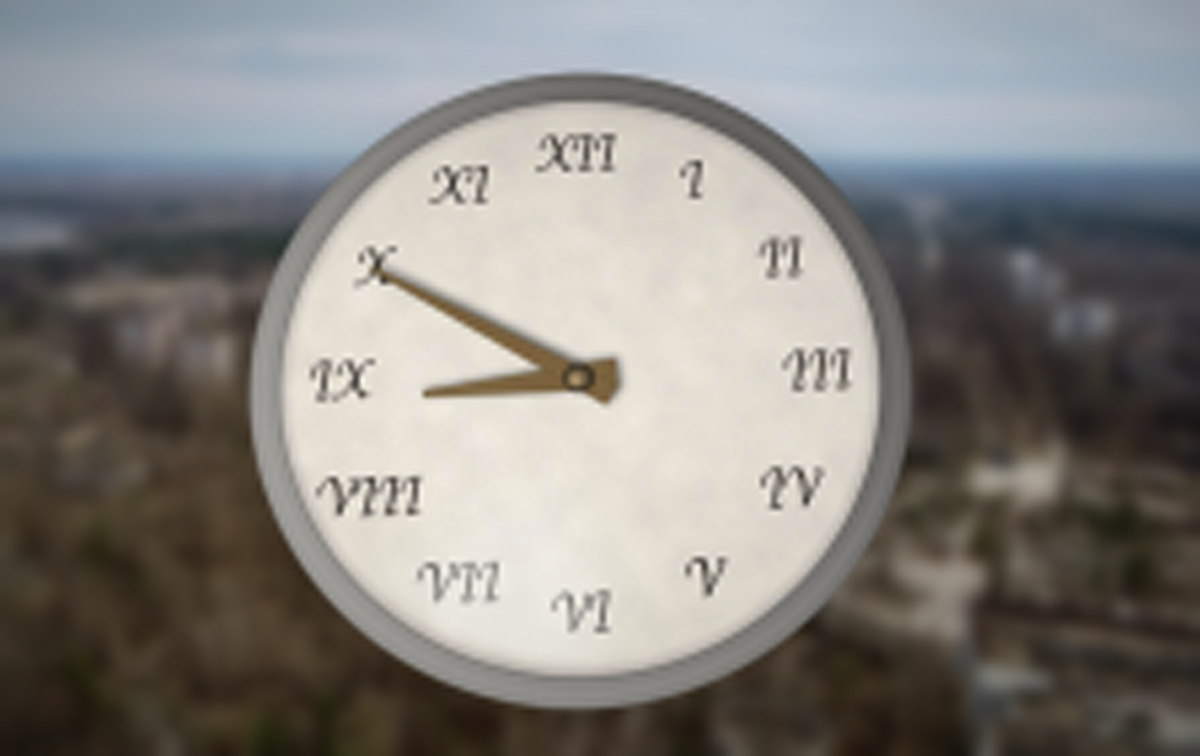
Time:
8.50
